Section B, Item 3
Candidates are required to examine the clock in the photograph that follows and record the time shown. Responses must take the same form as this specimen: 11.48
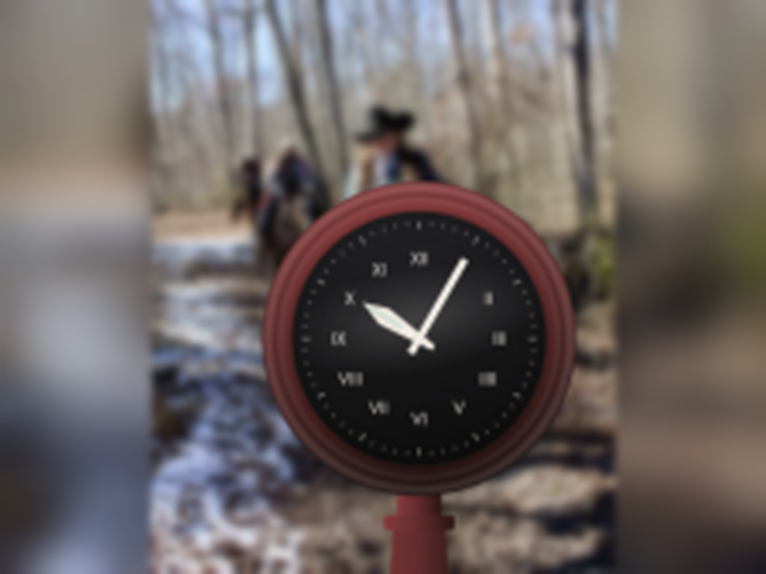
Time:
10.05
